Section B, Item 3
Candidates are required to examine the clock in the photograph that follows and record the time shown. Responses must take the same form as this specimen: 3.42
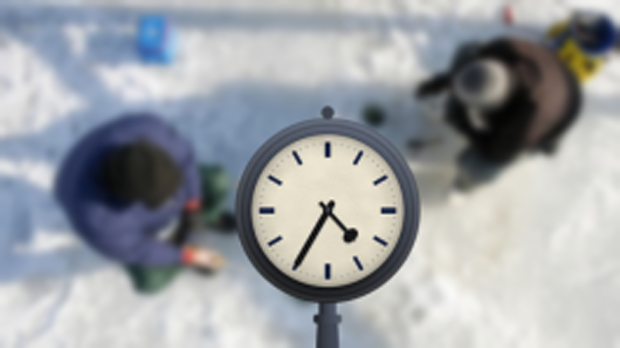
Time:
4.35
